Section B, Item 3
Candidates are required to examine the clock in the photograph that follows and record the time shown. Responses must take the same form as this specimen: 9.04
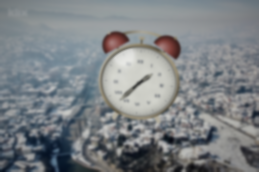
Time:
1.37
